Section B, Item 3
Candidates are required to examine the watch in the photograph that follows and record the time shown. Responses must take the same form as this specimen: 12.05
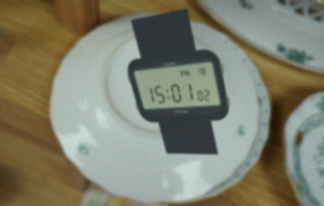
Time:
15.01
